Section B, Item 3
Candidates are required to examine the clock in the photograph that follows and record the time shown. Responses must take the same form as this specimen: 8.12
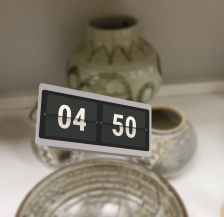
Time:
4.50
